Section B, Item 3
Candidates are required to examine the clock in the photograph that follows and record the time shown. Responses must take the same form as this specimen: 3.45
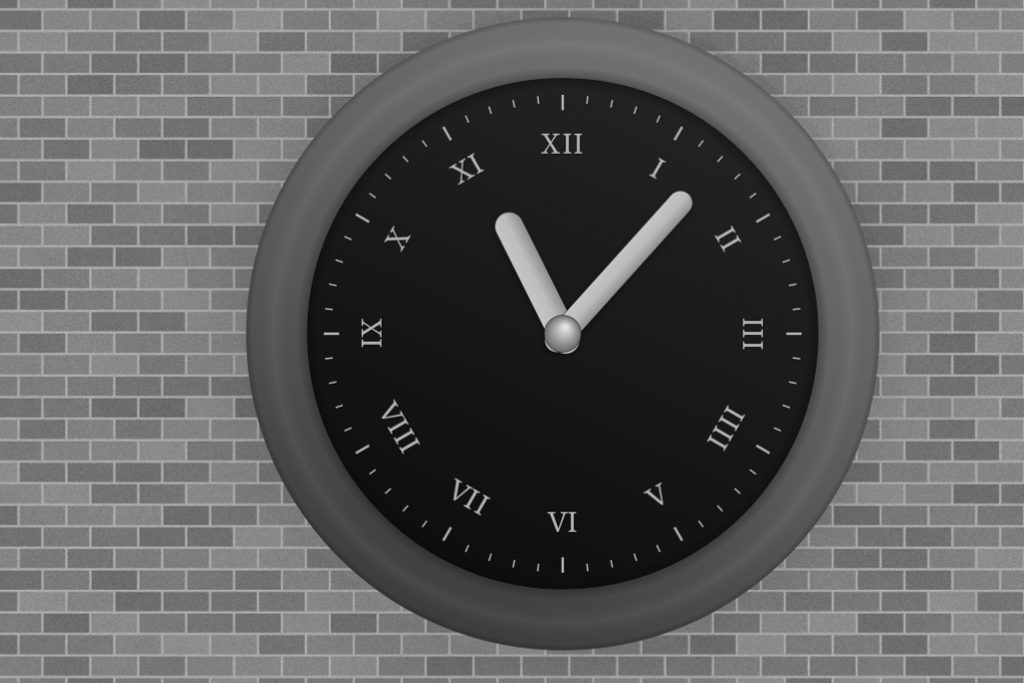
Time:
11.07
